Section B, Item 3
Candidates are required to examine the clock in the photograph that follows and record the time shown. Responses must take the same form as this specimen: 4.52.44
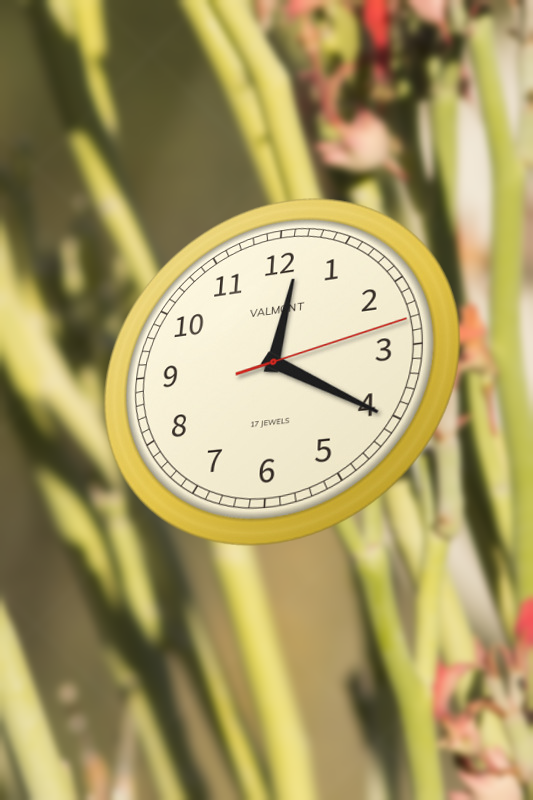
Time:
12.20.13
